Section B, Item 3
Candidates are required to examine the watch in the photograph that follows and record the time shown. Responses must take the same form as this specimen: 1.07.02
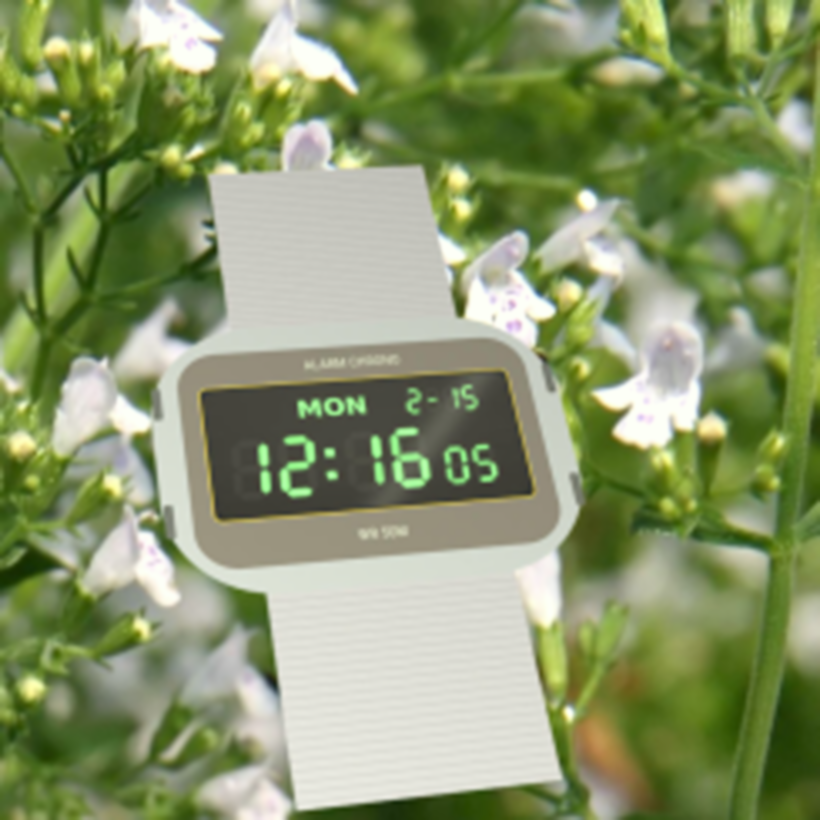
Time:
12.16.05
